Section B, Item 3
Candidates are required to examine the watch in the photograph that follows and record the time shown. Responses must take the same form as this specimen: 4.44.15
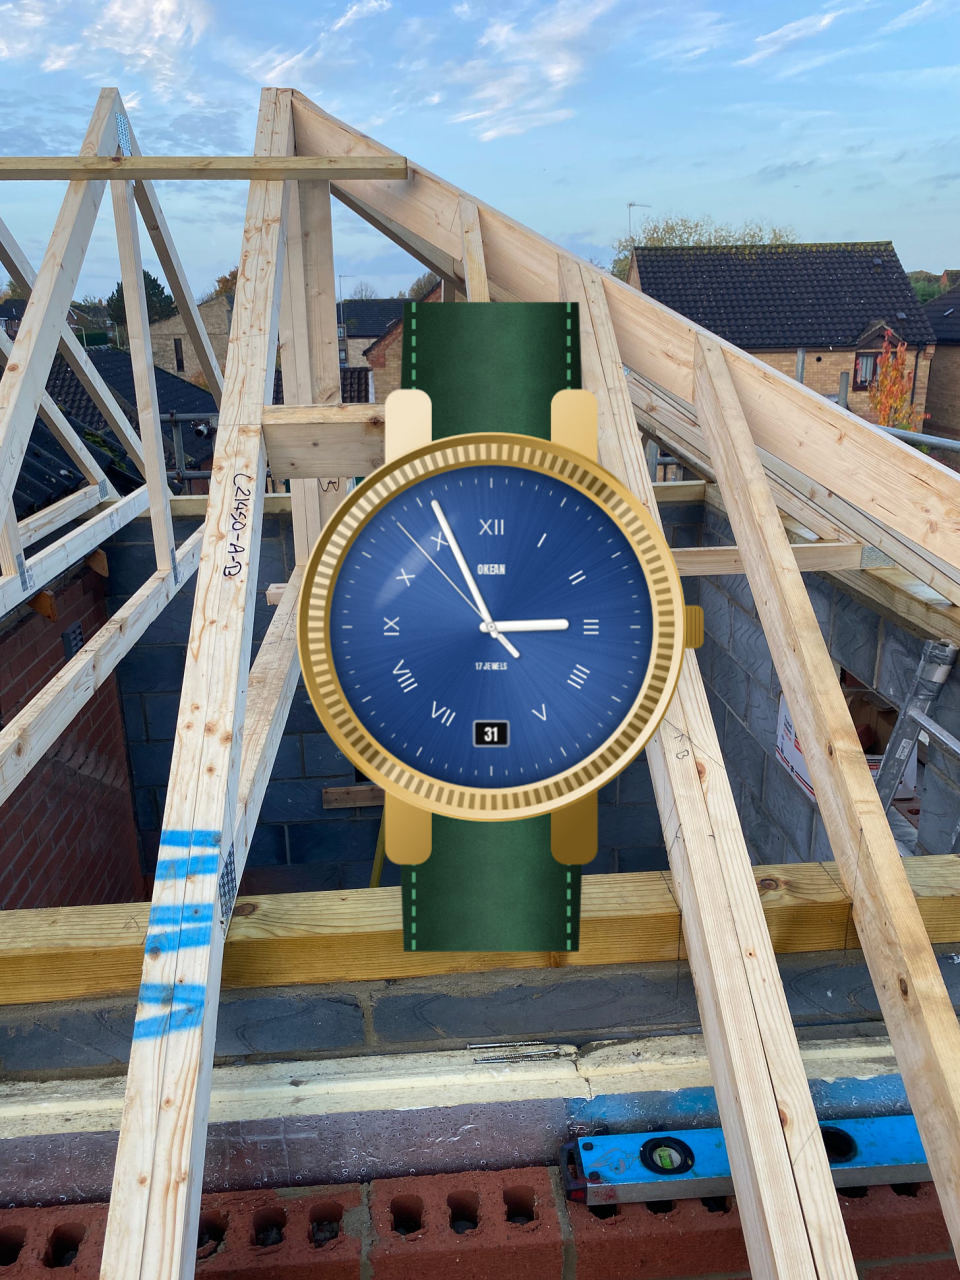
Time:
2.55.53
